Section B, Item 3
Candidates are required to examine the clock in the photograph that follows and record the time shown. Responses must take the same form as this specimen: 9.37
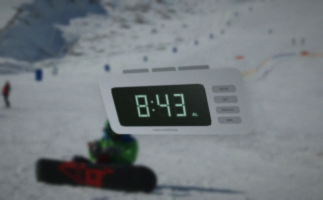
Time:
8.43
